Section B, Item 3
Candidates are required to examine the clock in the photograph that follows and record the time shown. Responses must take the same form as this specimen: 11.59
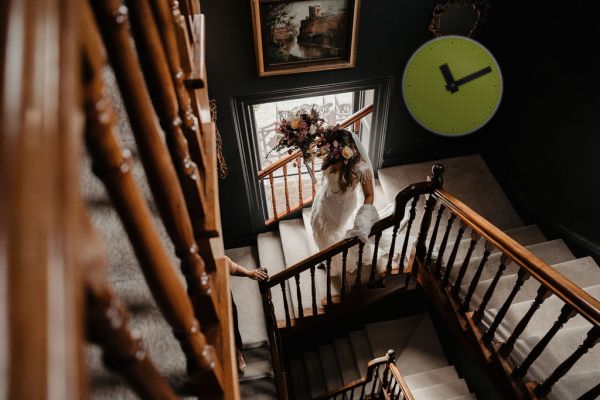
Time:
11.11
